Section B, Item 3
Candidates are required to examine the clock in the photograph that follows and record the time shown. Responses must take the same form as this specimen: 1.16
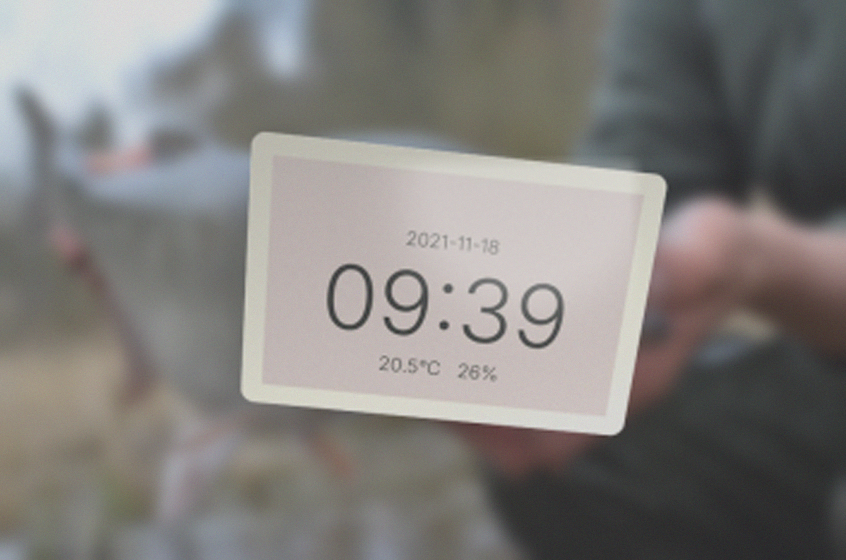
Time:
9.39
